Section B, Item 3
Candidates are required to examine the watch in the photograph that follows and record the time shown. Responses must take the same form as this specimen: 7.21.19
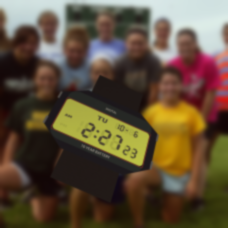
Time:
2.27.23
